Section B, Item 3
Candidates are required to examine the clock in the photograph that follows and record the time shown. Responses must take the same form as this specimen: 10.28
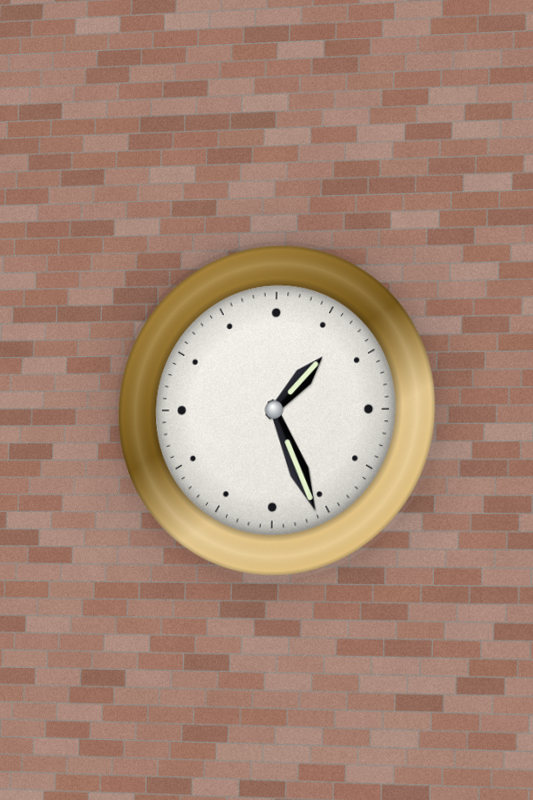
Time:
1.26
